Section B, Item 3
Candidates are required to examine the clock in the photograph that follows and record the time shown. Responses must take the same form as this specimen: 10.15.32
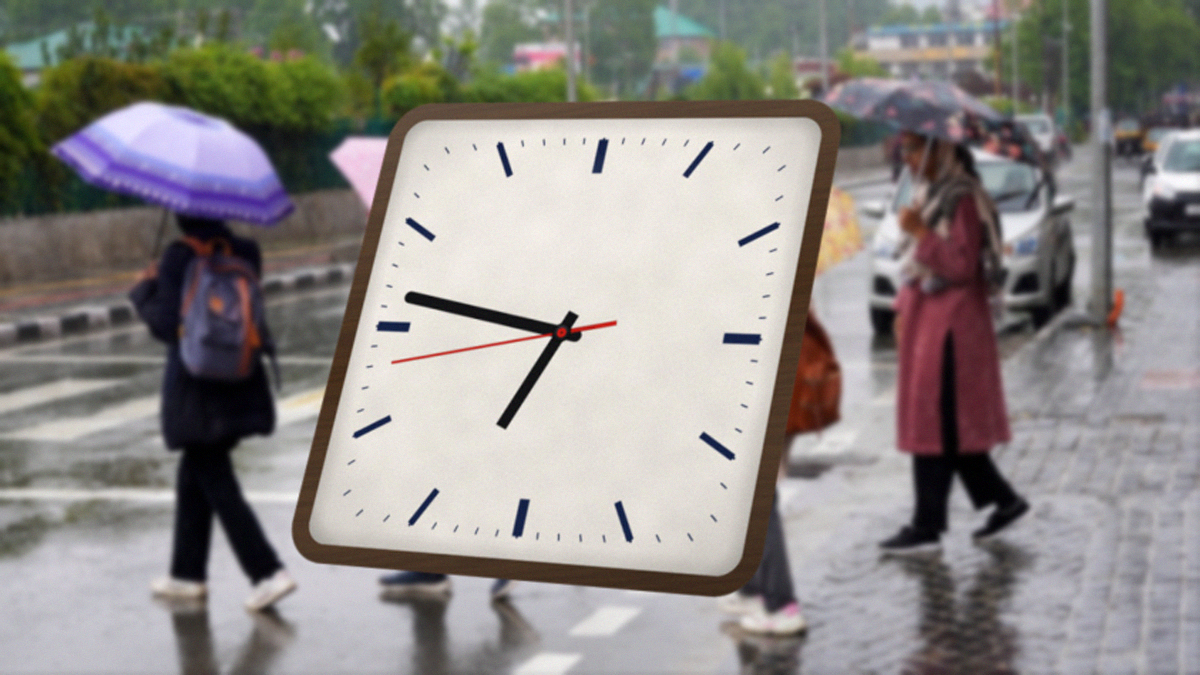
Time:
6.46.43
